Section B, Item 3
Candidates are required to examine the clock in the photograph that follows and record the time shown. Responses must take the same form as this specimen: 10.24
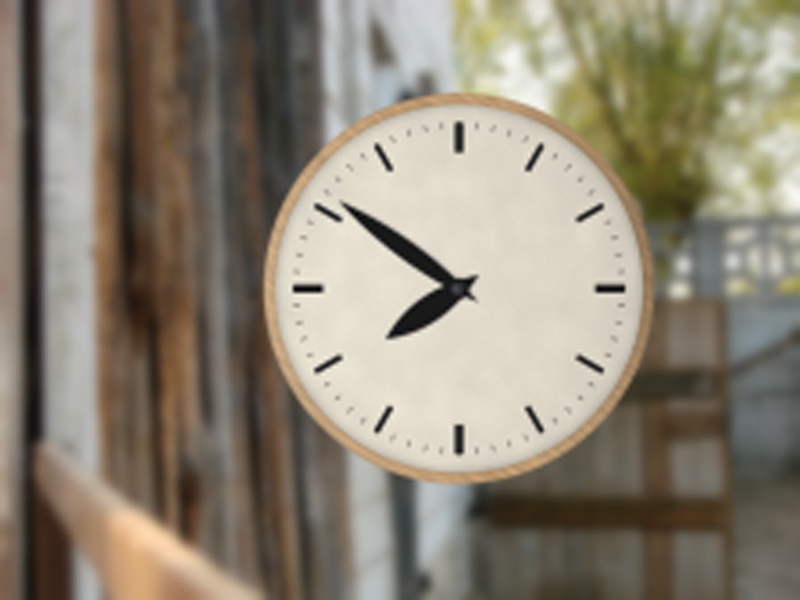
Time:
7.51
